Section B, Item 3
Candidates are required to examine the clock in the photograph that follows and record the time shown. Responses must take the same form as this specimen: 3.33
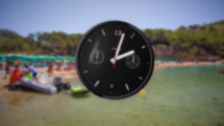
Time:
2.02
